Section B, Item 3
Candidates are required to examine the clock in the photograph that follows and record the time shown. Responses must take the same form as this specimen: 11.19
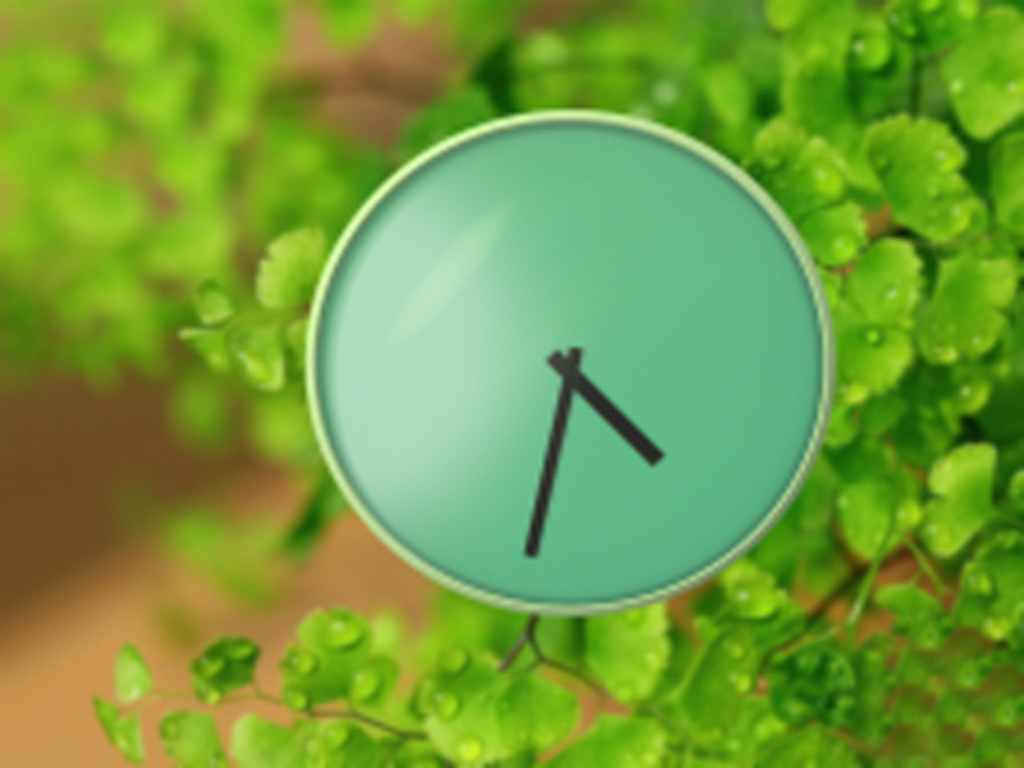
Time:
4.32
